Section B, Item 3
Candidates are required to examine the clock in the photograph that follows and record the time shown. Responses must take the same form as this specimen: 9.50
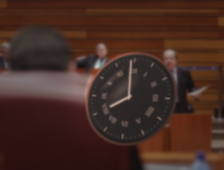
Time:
7.59
